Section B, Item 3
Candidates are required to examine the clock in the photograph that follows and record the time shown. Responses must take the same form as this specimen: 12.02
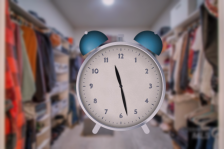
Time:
11.28
